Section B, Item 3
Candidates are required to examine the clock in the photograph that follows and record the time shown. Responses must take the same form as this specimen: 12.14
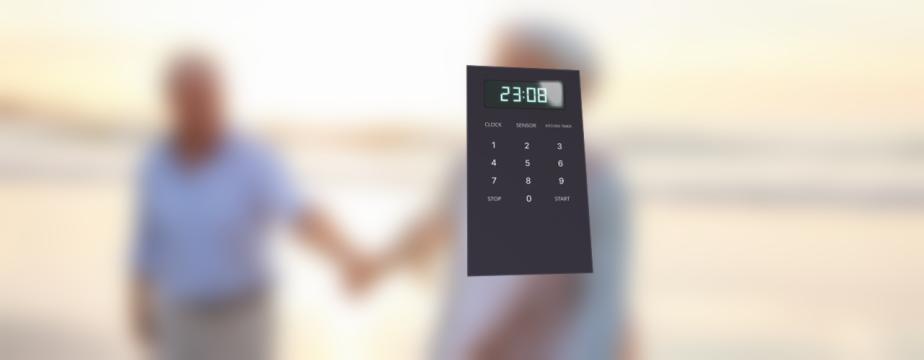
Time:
23.08
